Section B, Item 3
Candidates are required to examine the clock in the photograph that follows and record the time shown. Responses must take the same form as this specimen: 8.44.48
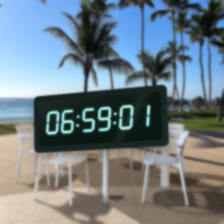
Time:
6.59.01
